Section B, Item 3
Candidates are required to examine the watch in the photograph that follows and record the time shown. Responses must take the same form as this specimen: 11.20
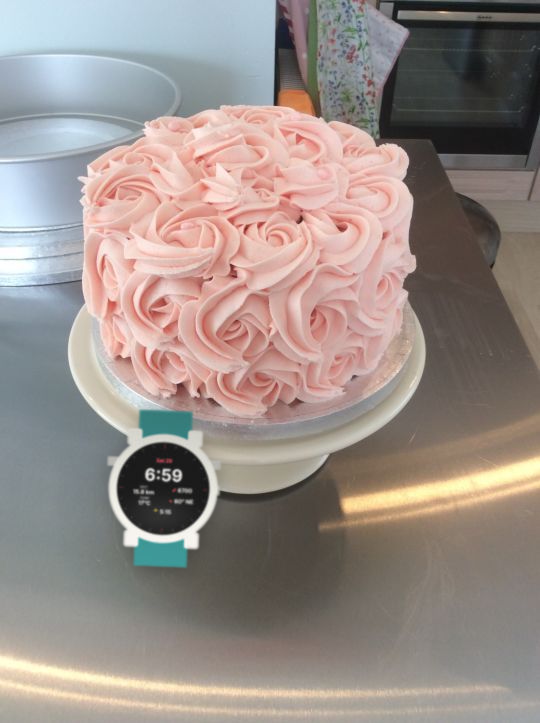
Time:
6.59
